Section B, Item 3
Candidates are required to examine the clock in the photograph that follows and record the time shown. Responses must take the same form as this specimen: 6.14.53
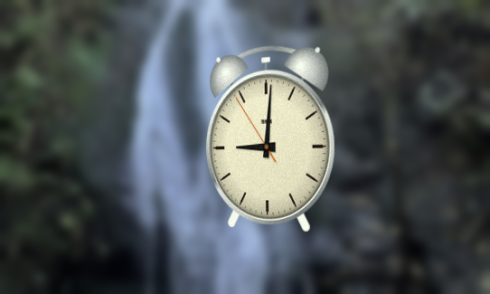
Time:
9.00.54
